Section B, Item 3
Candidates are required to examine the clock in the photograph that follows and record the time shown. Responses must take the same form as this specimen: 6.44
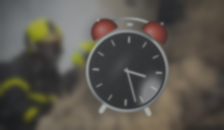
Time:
3.27
